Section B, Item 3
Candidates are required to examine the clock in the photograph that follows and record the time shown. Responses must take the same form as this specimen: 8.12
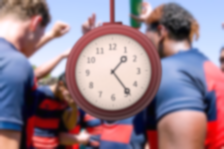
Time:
1.24
